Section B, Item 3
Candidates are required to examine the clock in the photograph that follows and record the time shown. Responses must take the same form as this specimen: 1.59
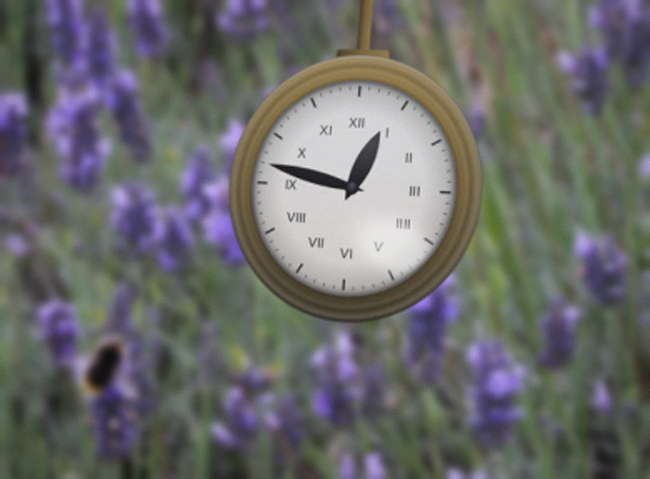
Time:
12.47
